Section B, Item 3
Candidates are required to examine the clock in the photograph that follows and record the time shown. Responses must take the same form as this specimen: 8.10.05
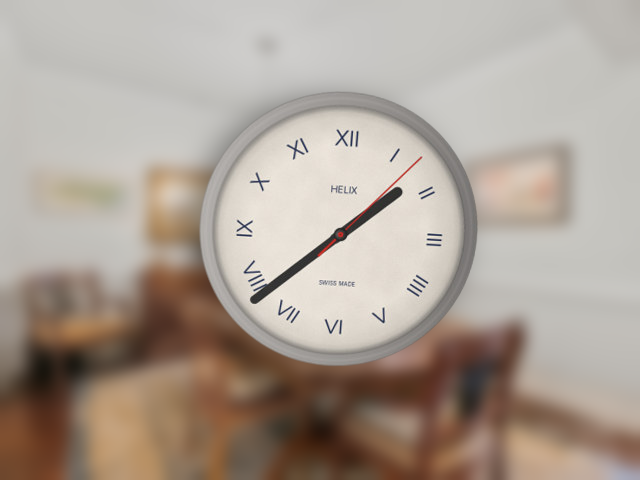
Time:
1.38.07
